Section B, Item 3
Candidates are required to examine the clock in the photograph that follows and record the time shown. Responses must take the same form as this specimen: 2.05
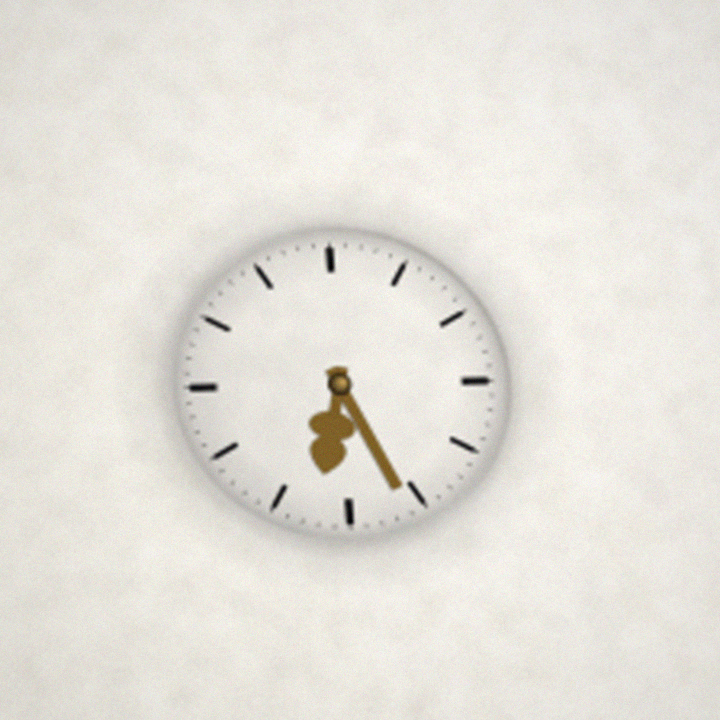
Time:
6.26
